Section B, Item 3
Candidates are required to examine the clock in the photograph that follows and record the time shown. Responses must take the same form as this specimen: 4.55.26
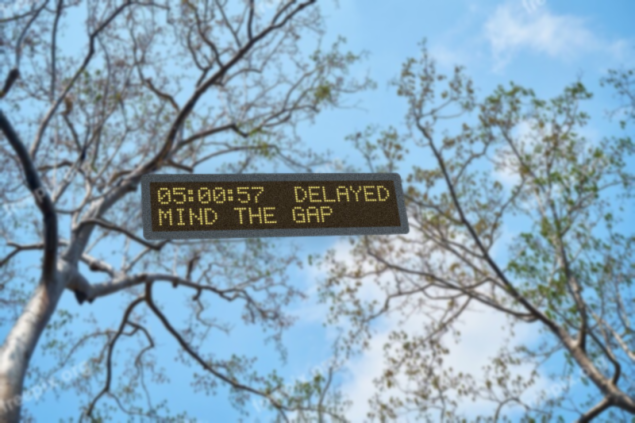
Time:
5.00.57
